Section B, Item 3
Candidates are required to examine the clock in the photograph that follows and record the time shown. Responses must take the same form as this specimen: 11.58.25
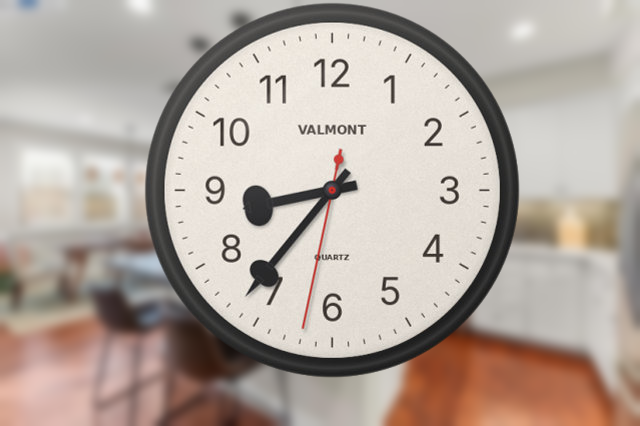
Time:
8.36.32
